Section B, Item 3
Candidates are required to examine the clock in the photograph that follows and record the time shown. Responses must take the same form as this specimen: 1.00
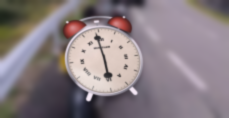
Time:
5.59
